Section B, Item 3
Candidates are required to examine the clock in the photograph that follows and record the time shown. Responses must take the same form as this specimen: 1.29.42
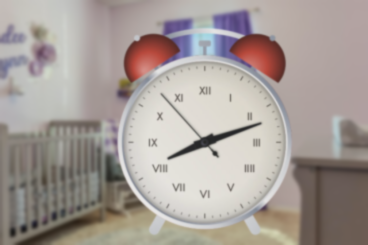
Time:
8.11.53
